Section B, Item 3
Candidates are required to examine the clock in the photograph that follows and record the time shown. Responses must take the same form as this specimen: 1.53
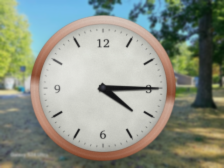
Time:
4.15
